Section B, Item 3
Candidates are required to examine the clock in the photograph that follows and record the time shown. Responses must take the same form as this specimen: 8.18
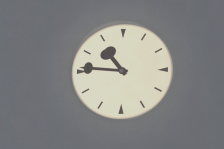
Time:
10.46
